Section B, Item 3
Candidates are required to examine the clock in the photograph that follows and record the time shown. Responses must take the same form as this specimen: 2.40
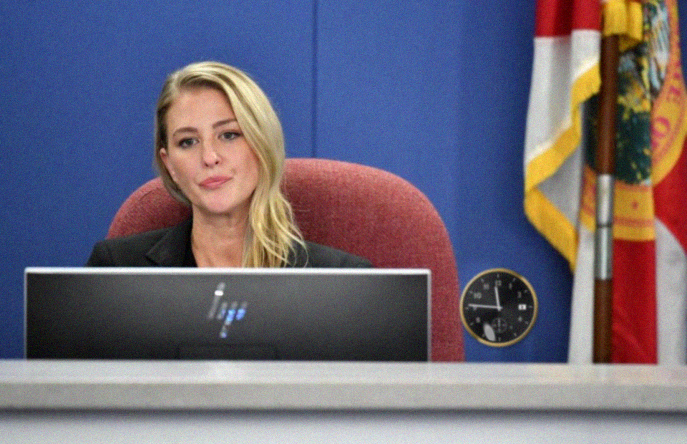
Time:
11.46
